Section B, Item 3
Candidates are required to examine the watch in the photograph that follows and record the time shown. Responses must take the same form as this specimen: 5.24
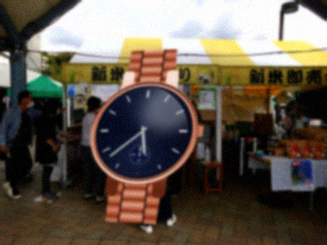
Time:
5.38
